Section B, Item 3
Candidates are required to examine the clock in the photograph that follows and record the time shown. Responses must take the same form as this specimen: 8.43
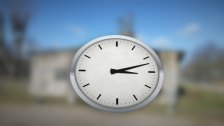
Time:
3.12
